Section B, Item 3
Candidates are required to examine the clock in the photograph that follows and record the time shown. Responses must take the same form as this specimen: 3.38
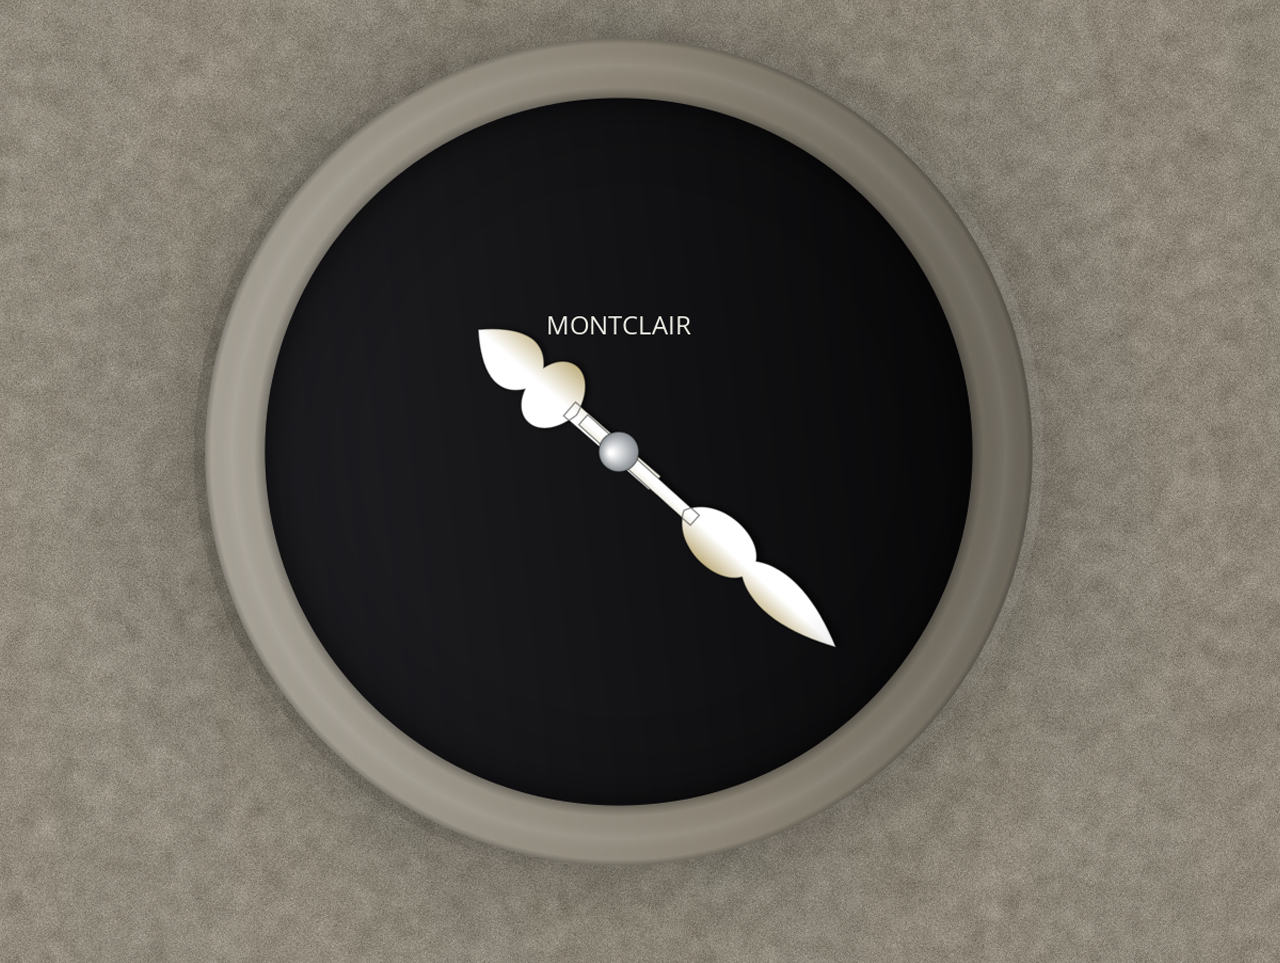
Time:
10.22
